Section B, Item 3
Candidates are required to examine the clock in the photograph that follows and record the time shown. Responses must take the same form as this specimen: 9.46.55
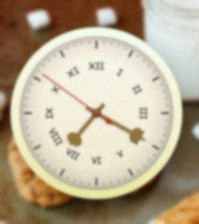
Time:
7.19.51
